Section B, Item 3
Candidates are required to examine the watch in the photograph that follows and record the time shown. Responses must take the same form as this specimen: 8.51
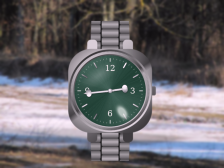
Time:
2.44
